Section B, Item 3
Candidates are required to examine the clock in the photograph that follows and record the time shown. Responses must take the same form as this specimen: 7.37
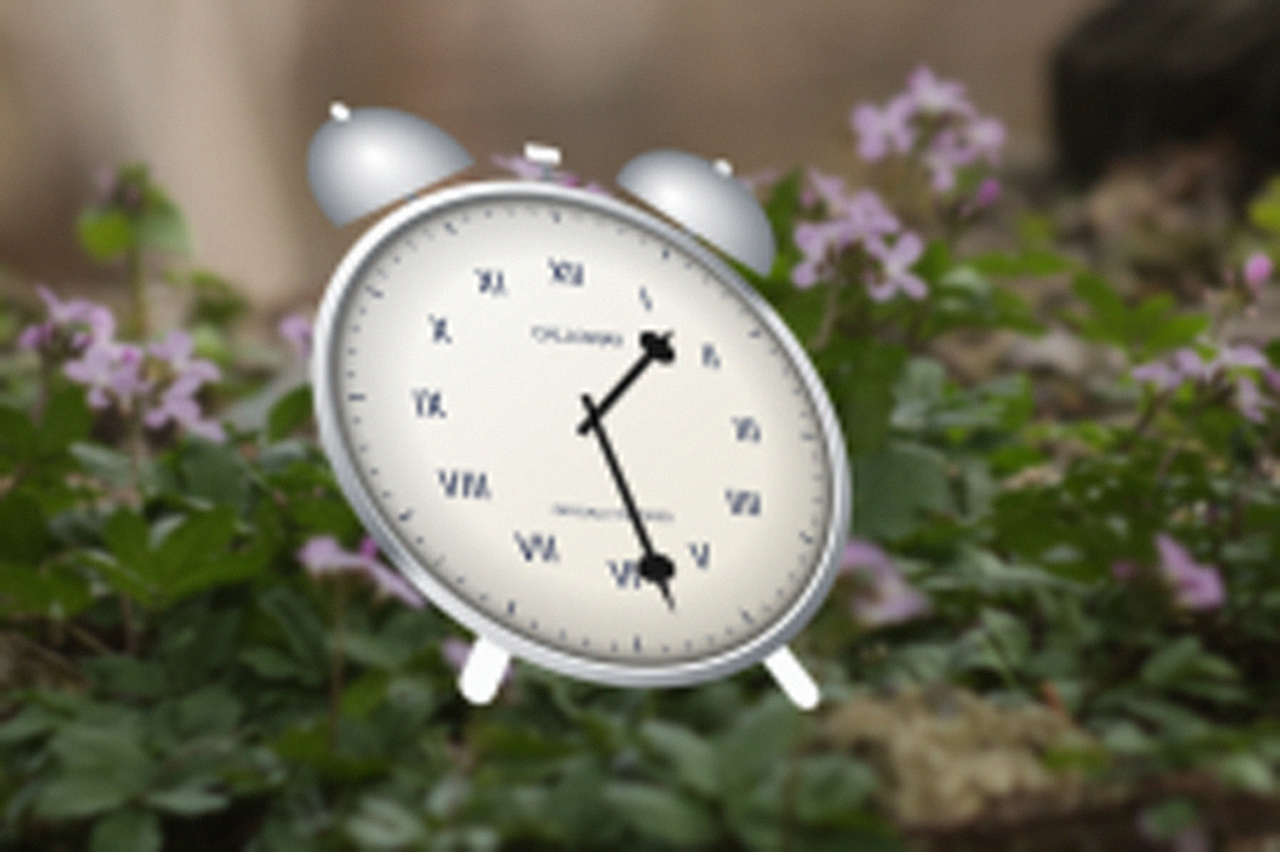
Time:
1.28
